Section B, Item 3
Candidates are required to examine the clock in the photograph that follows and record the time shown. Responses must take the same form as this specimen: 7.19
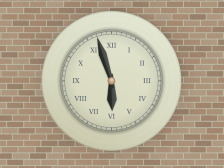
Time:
5.57
